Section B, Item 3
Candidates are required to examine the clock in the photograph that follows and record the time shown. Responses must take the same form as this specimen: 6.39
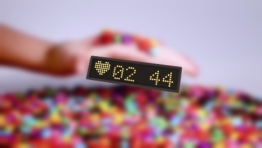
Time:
2.44
